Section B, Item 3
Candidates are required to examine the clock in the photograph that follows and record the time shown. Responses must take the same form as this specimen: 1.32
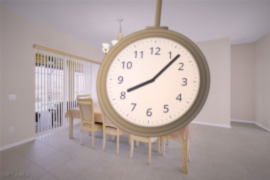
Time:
8.07
